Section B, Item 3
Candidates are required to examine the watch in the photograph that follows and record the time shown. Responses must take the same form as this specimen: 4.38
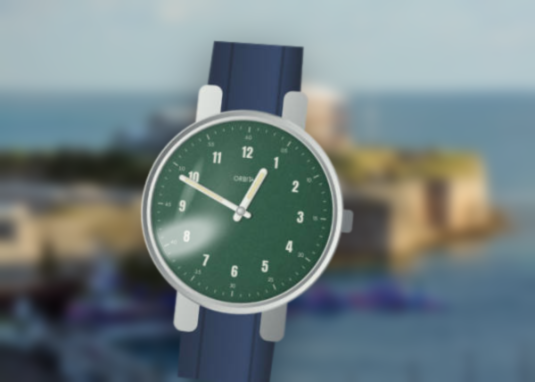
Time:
12.49
